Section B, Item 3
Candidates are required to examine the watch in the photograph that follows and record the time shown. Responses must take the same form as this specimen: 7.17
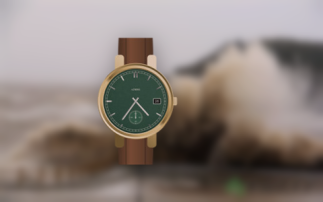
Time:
4.36
